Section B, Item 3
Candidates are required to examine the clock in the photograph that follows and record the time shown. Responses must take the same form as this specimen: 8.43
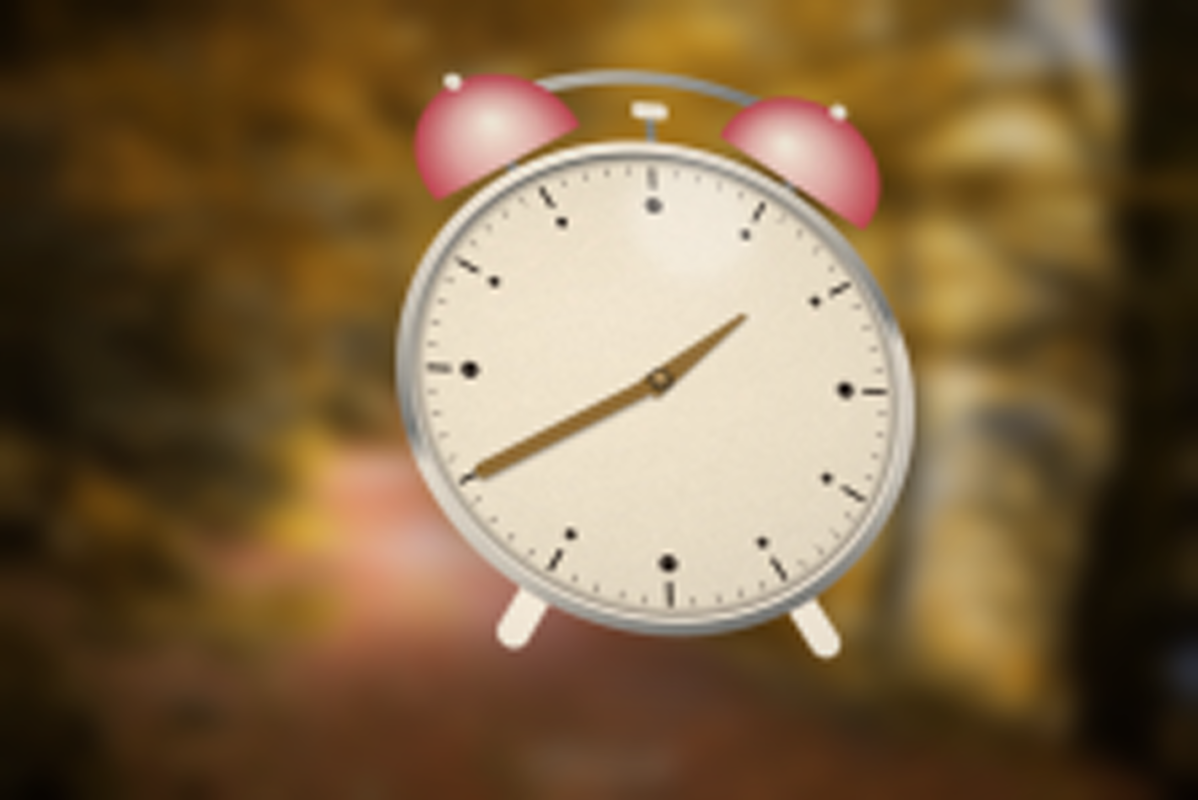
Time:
1.40
